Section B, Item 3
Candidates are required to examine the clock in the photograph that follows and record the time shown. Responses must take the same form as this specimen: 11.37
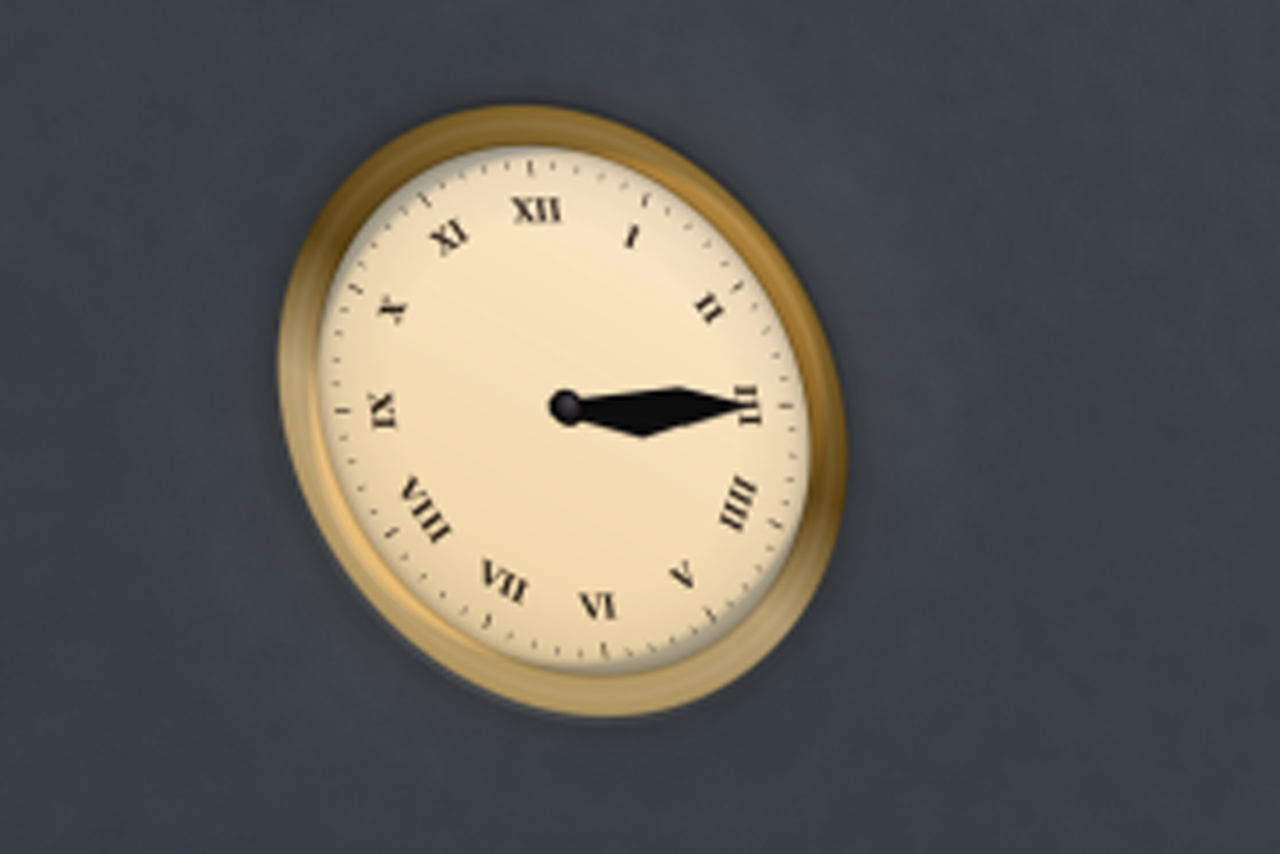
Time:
3.15
